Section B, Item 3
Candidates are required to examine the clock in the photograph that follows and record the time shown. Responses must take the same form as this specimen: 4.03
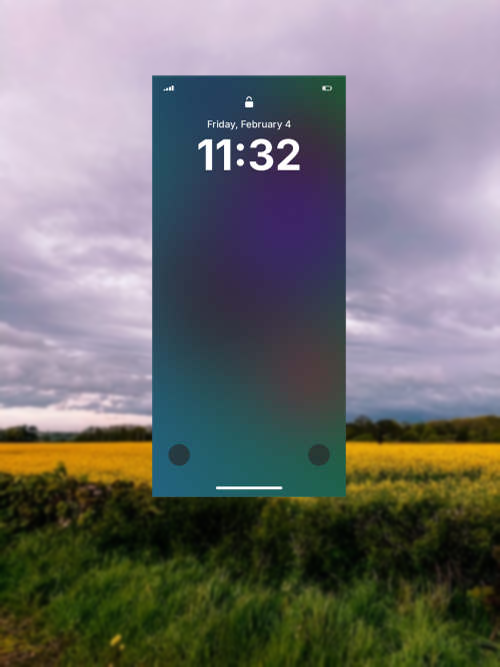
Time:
11.32
